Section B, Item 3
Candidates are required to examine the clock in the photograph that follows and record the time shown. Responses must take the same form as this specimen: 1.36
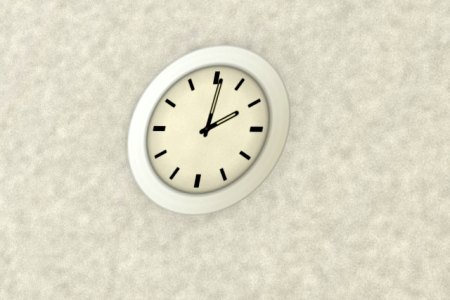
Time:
2.01
